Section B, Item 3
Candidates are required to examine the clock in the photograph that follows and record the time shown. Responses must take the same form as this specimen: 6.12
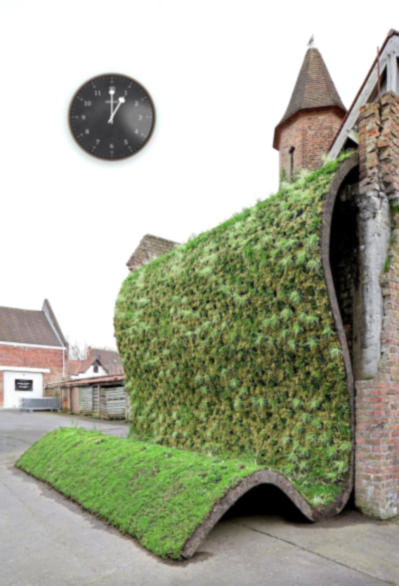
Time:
1.00
